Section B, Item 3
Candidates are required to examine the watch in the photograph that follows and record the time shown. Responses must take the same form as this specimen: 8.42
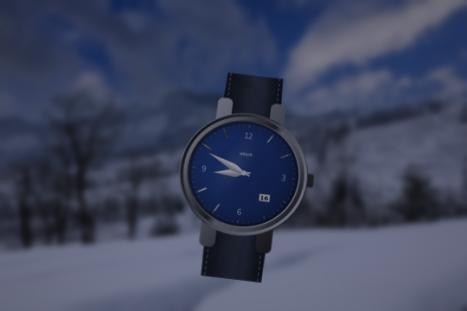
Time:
8.49
